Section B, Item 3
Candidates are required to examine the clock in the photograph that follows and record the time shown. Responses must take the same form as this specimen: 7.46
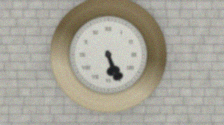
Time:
5.26
